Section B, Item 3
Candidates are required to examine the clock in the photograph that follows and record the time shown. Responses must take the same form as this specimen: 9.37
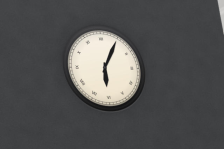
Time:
6.05
